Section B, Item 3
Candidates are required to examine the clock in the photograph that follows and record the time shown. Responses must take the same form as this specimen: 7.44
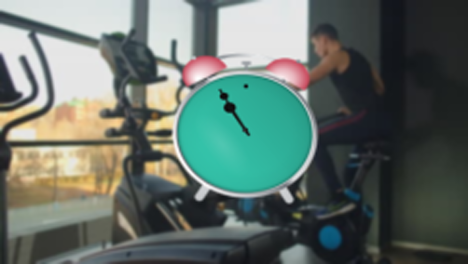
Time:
10.55
